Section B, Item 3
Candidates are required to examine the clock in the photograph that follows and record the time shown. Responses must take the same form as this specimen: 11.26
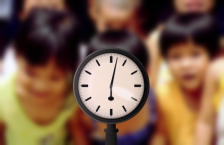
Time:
6.02
